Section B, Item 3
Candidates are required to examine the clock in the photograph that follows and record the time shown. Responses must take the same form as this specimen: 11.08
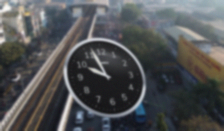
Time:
9.57
